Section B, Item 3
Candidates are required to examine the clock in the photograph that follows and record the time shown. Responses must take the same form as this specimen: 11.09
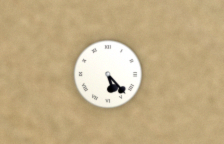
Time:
5.23
